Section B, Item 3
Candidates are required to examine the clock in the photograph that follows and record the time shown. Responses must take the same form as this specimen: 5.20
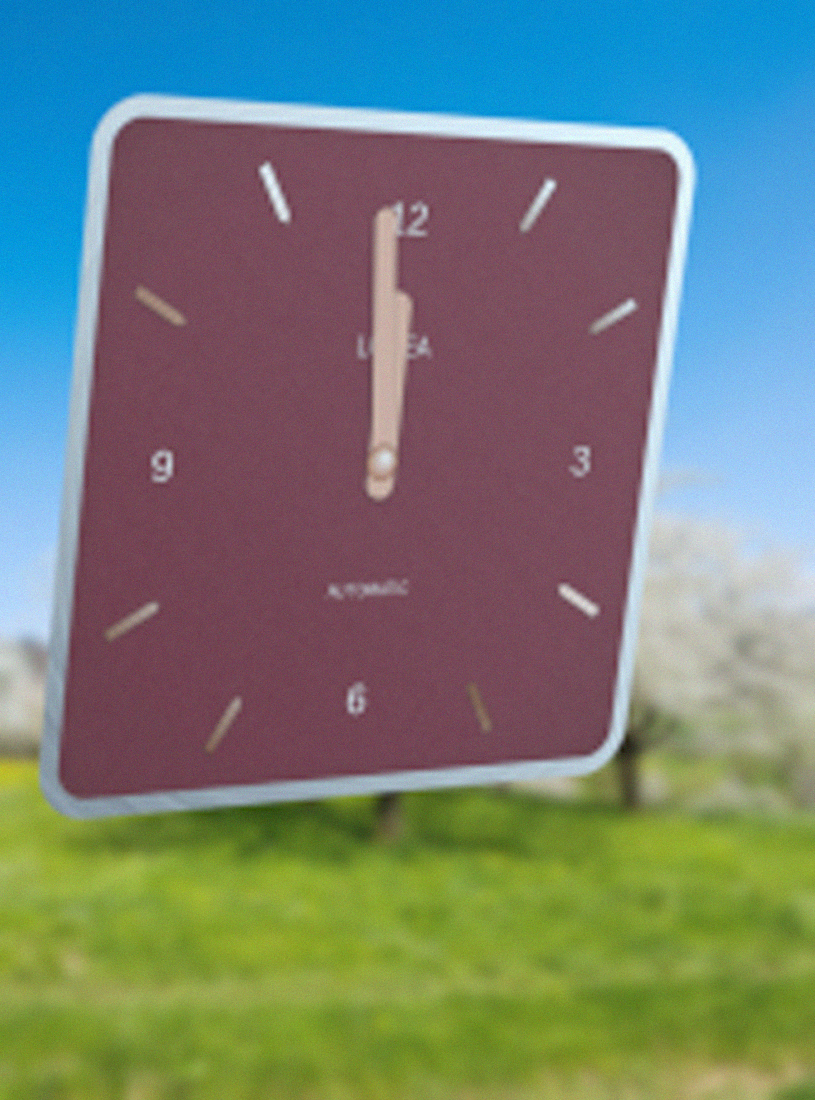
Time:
11.59
